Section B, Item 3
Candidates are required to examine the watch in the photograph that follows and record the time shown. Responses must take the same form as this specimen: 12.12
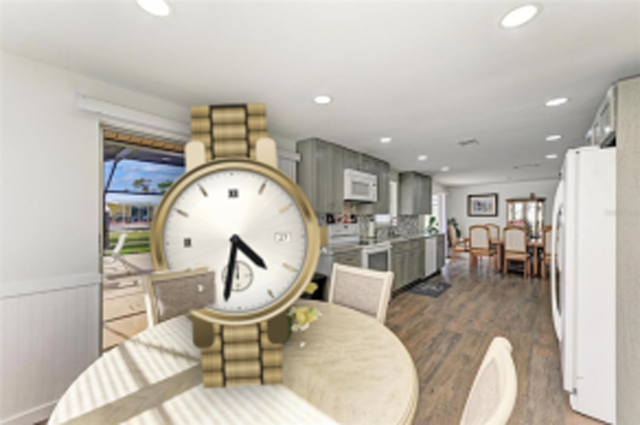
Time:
4.32
